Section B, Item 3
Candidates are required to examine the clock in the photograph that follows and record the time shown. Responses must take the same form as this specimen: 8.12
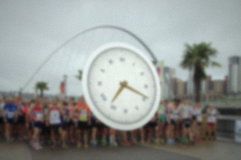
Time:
7.19
